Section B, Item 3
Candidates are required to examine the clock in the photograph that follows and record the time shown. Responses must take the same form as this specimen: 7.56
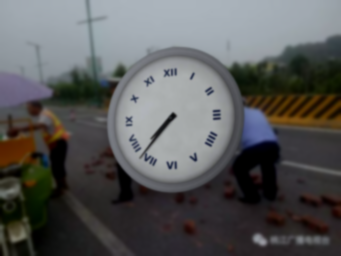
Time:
7.37
